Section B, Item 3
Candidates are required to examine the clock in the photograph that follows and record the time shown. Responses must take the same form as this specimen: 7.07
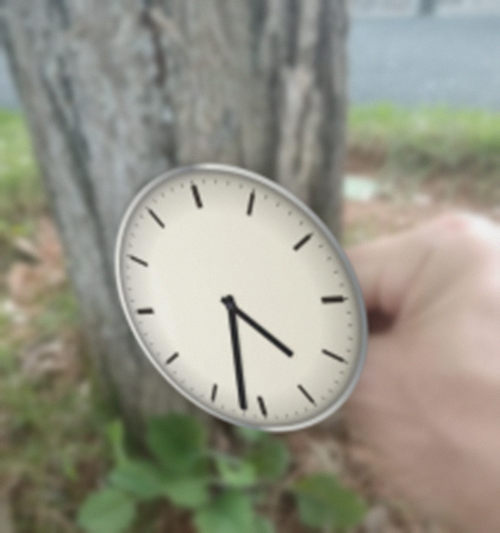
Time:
4.32
